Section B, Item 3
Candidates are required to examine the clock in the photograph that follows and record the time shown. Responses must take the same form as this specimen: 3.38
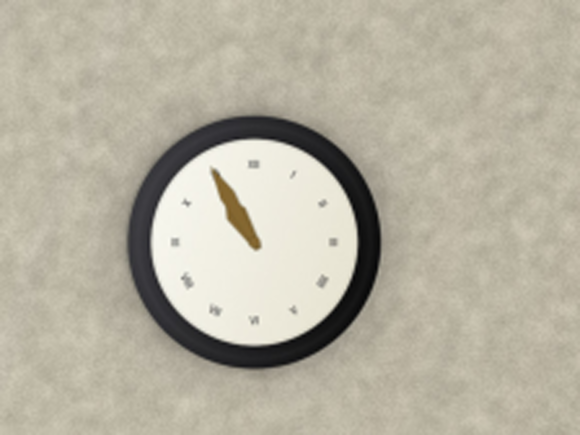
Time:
10.55
